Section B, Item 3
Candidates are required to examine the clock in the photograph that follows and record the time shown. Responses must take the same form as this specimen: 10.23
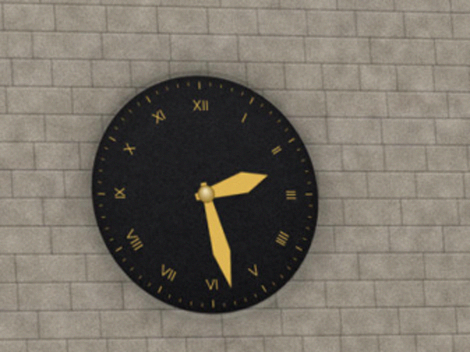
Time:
2.28
